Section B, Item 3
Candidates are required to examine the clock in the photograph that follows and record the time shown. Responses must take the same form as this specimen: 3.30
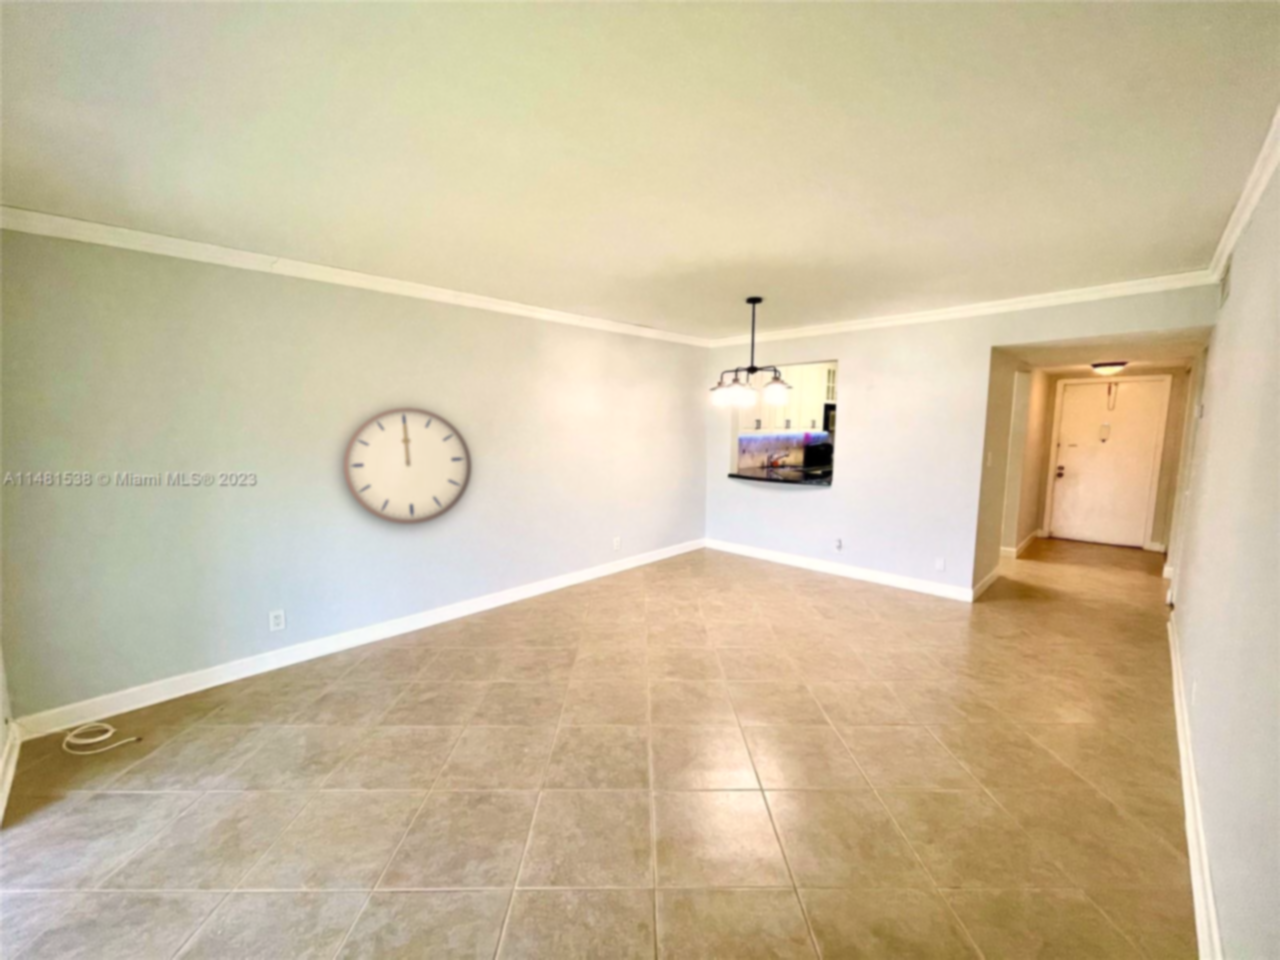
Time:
12.00
